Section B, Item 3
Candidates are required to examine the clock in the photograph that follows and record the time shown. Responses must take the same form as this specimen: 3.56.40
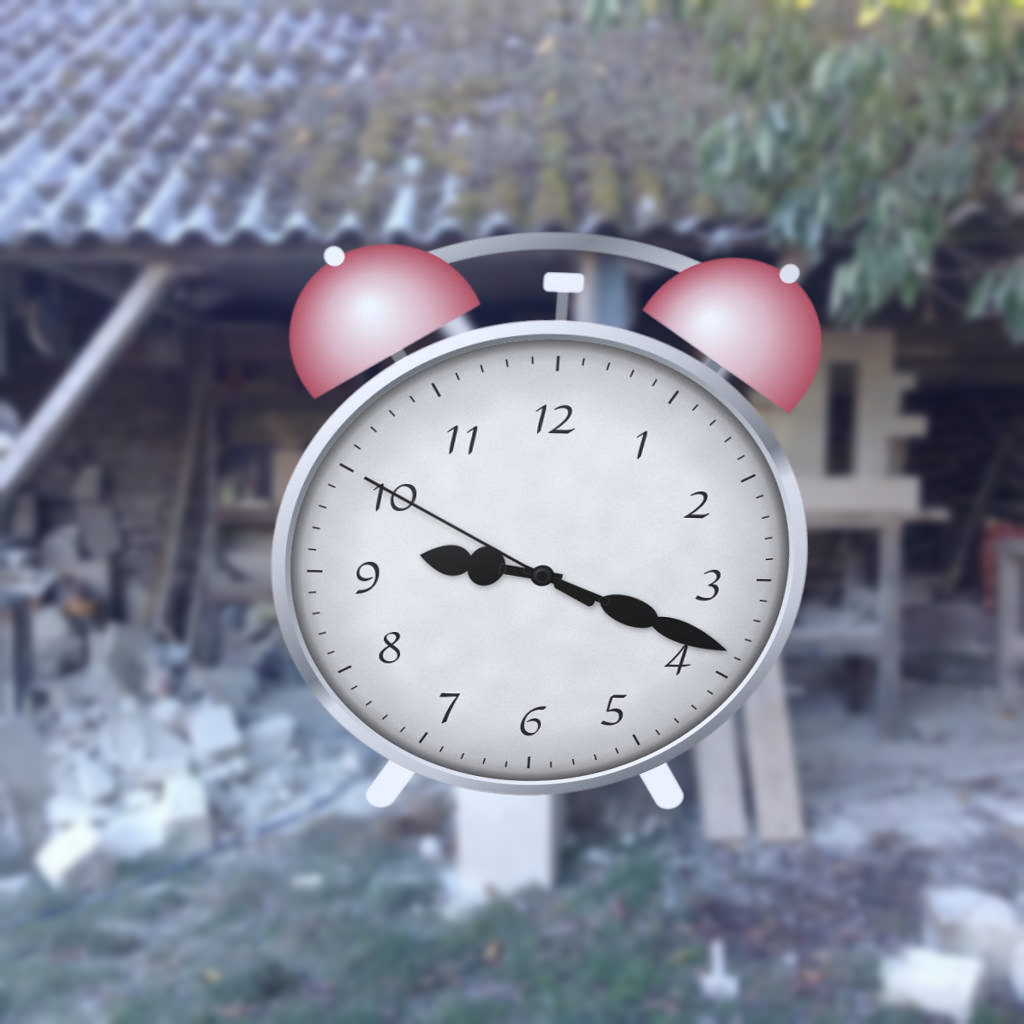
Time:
9.18.50
